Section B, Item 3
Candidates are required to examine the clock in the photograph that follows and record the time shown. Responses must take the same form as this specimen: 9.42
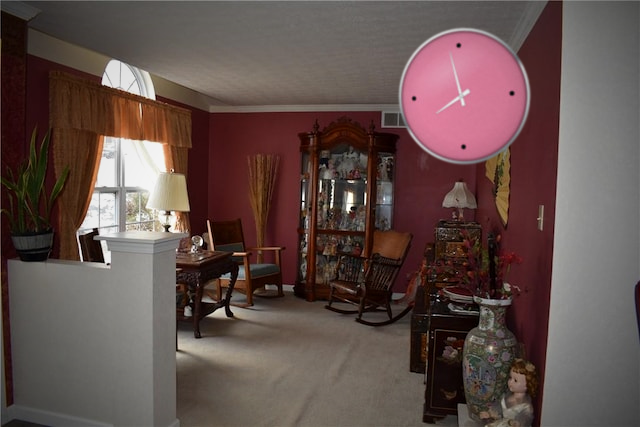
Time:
7.58
